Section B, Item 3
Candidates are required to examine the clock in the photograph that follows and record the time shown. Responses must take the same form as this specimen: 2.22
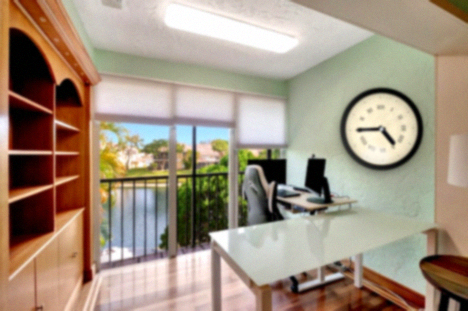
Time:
4.45
